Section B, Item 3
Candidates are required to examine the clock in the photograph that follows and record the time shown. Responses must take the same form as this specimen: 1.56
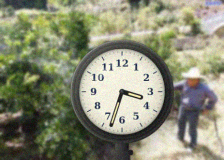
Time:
3.33
